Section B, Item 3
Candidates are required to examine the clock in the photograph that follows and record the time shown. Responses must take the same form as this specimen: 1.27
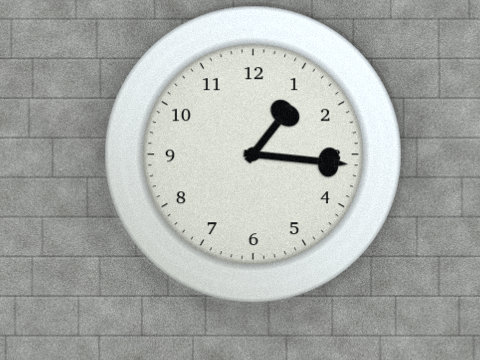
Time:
1.16
